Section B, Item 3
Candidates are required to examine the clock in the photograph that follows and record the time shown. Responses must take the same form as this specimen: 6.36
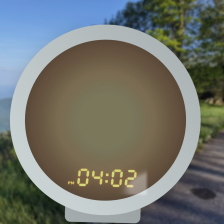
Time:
4.02
